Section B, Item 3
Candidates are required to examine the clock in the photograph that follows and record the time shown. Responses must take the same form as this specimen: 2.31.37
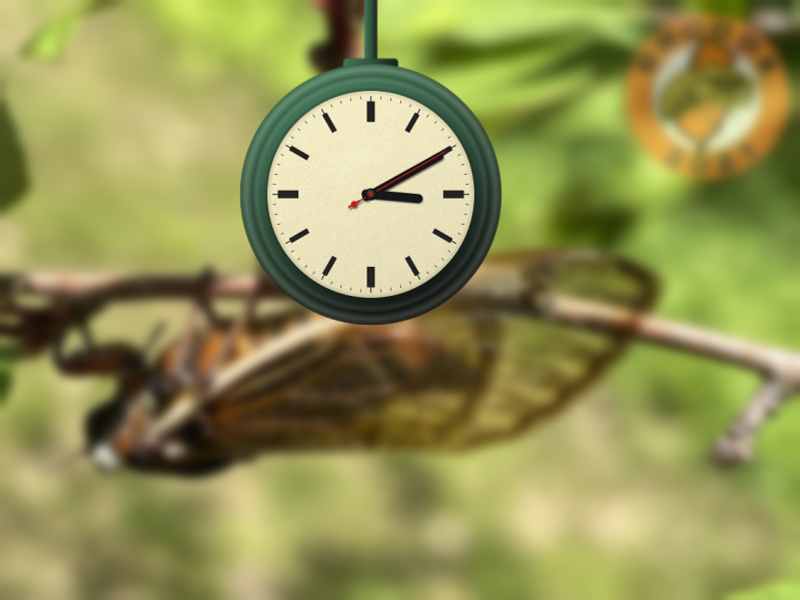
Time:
3.10.10
